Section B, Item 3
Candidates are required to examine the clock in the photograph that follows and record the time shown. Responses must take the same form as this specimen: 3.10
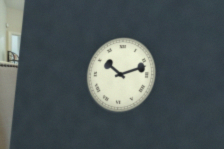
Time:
10.12
